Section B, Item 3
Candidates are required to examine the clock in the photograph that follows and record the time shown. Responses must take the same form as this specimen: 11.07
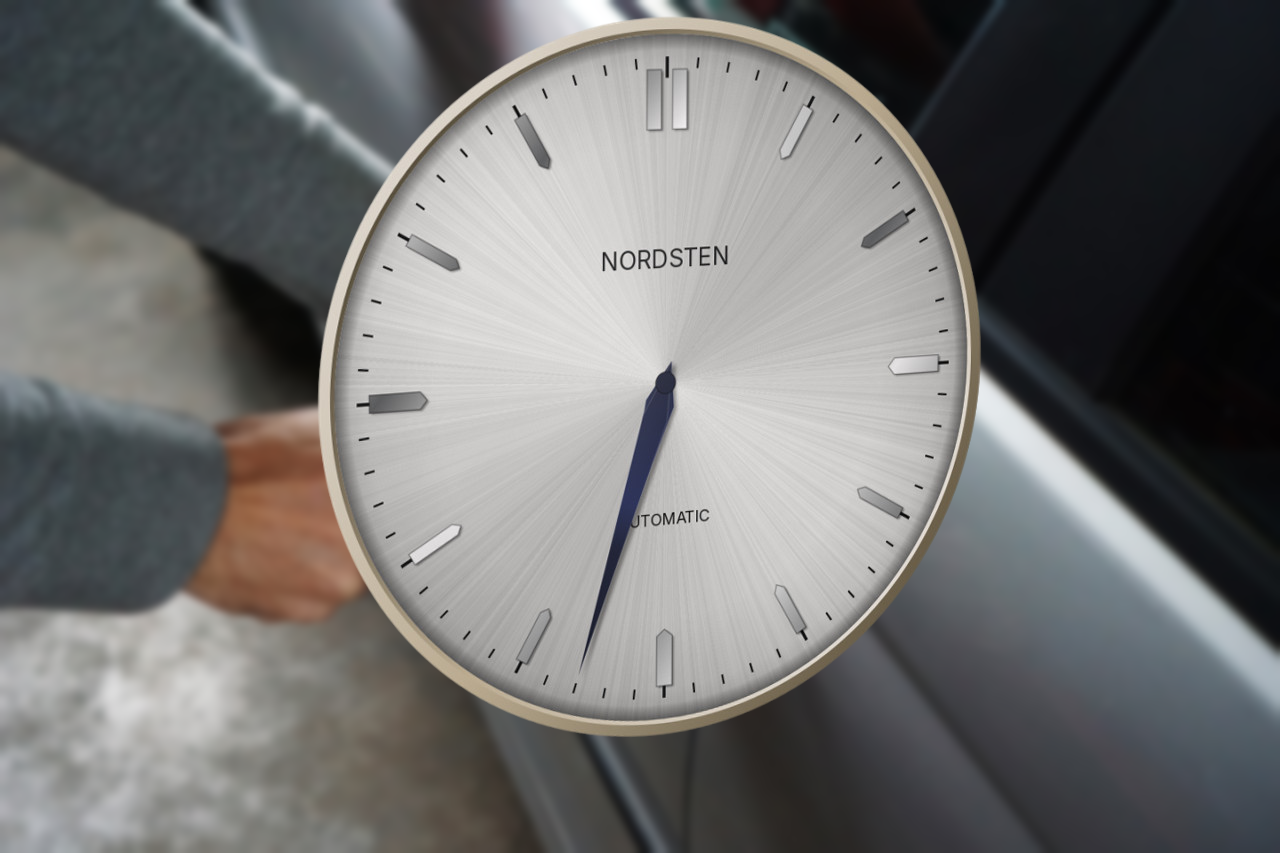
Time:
6.33
